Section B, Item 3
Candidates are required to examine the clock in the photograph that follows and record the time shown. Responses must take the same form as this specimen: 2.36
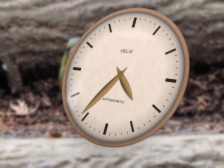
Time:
4.36
